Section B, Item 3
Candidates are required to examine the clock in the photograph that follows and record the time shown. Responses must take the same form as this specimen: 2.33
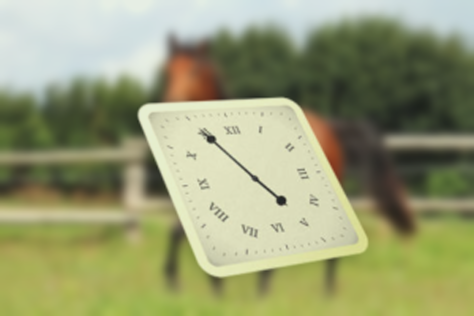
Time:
4.55
